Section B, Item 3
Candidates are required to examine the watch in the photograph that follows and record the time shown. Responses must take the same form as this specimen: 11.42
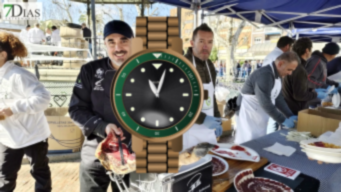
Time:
11.03
